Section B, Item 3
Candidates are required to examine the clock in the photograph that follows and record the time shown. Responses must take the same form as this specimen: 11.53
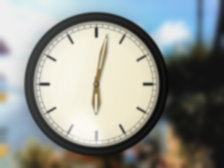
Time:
6.02
